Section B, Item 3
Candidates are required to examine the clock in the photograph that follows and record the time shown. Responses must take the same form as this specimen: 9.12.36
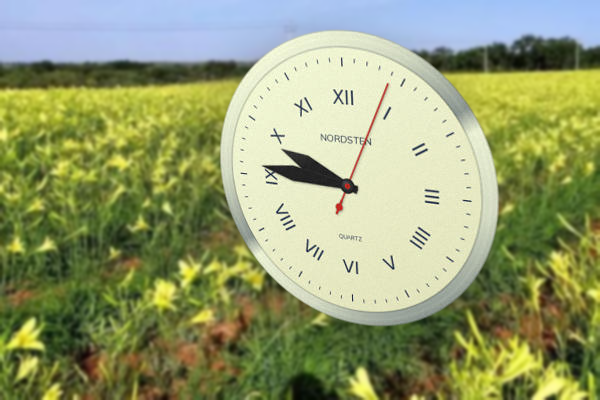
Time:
9.46.04
